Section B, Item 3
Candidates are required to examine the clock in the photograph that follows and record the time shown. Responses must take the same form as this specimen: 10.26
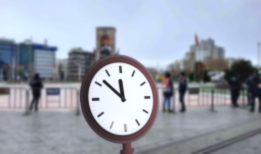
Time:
11.52
